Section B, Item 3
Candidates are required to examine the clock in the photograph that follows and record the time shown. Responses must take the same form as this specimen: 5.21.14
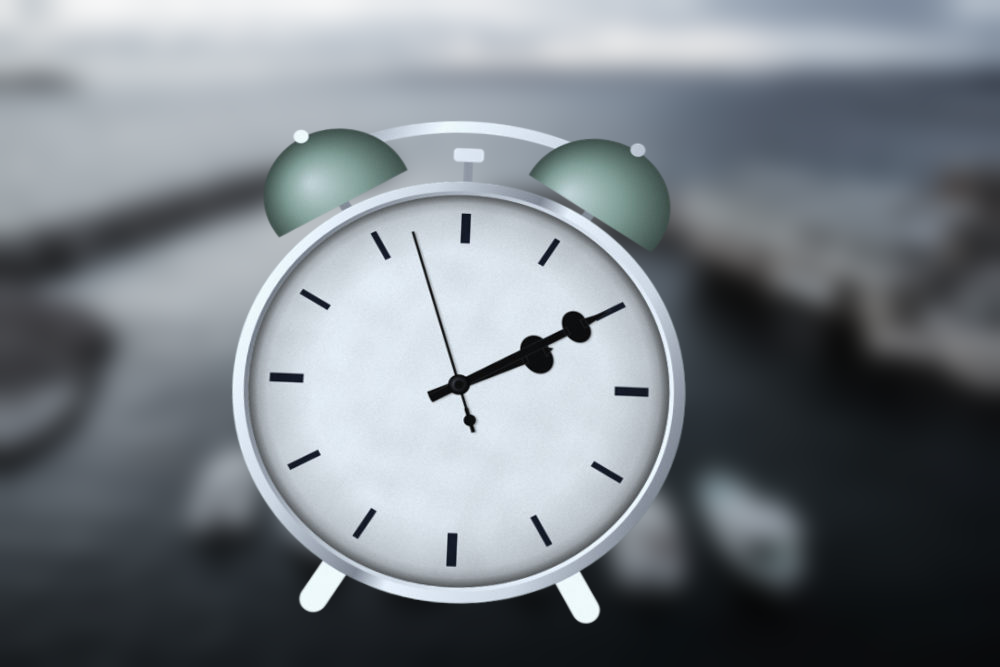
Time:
2.09.57
